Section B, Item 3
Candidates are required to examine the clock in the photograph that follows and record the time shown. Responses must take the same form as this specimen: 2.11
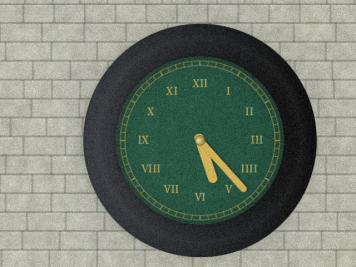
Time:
5.23
